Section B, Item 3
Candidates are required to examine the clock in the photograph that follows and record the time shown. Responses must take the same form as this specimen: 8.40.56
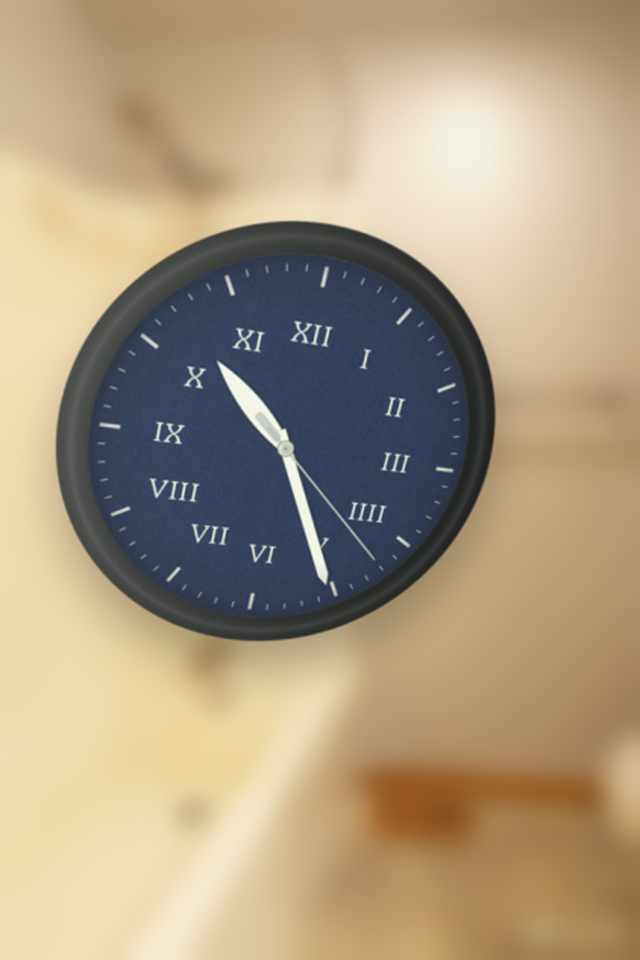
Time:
10.25.22
